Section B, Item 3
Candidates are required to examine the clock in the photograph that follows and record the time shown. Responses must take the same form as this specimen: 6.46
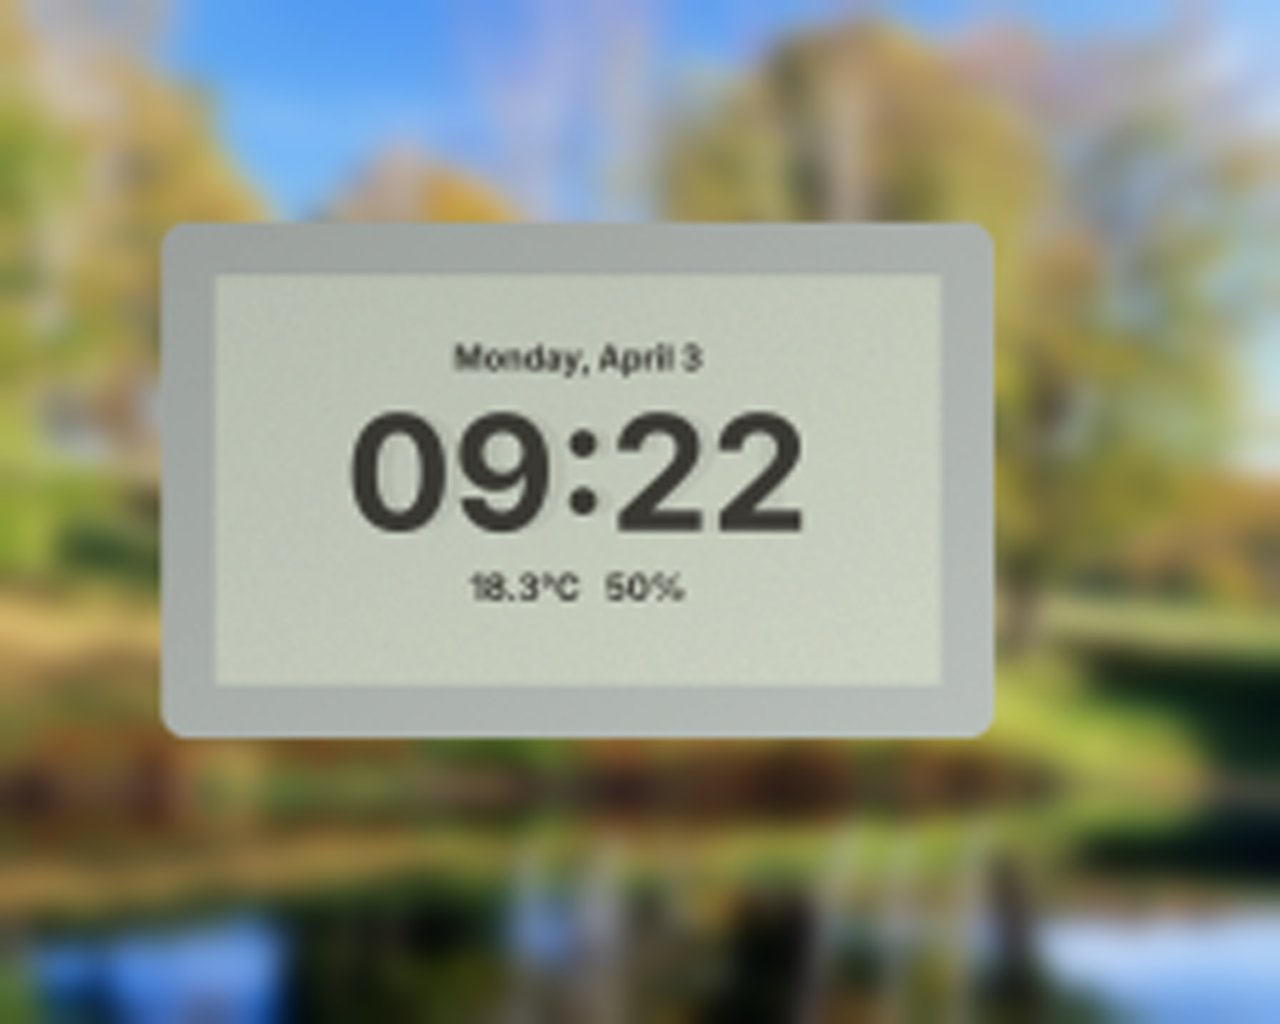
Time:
9.22
